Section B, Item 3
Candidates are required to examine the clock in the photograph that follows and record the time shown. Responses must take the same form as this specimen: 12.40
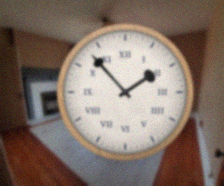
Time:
1.53
